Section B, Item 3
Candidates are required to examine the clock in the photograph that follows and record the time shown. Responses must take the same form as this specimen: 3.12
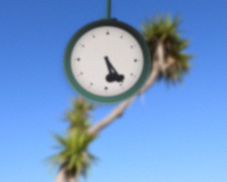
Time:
5.24
